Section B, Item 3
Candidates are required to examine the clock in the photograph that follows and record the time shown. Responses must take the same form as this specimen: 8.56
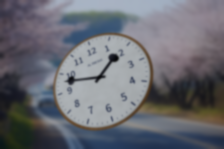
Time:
1.48
